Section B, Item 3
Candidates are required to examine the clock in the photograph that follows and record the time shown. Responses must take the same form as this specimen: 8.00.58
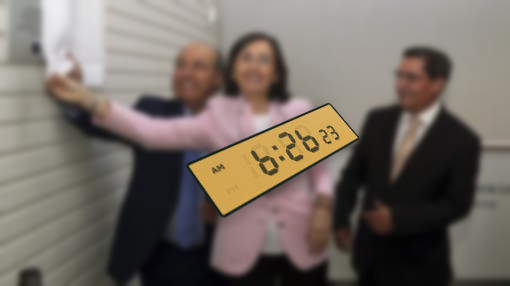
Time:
6.26.23
